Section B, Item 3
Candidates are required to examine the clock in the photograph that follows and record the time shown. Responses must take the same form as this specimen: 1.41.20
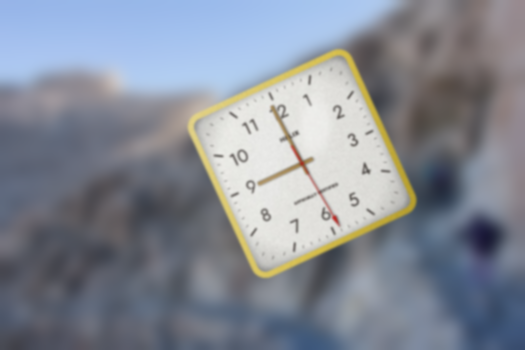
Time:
8.59.29
